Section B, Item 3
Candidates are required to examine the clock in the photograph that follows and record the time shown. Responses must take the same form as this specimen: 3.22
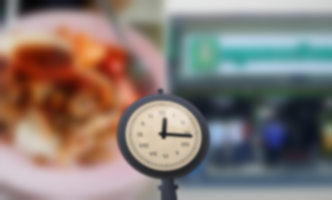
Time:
12.16
